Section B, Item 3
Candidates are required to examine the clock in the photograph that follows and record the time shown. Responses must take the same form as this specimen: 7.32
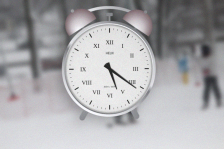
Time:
5.21
